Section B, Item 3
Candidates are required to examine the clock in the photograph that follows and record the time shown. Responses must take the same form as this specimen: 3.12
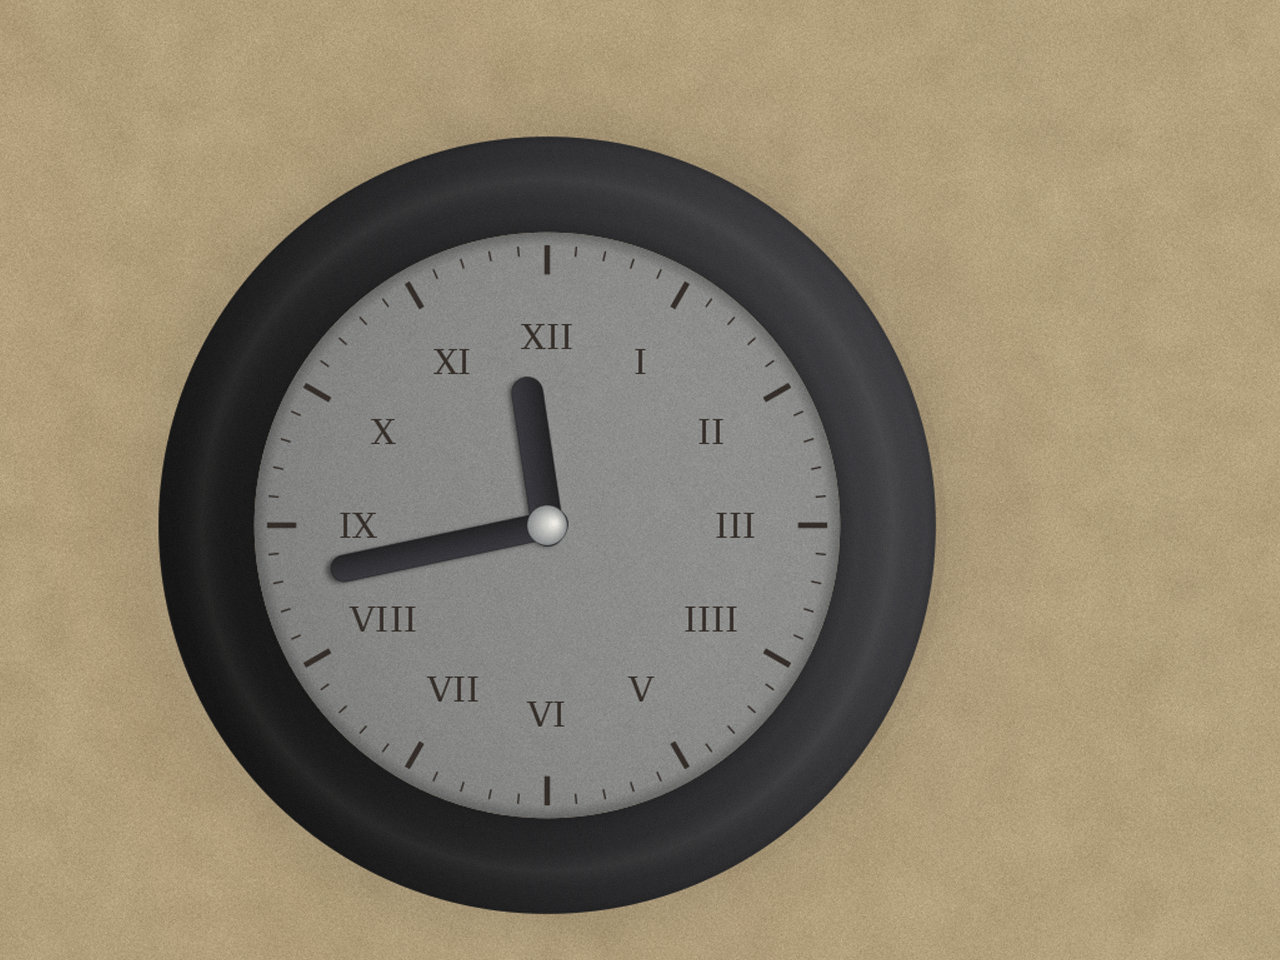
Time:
11.43
